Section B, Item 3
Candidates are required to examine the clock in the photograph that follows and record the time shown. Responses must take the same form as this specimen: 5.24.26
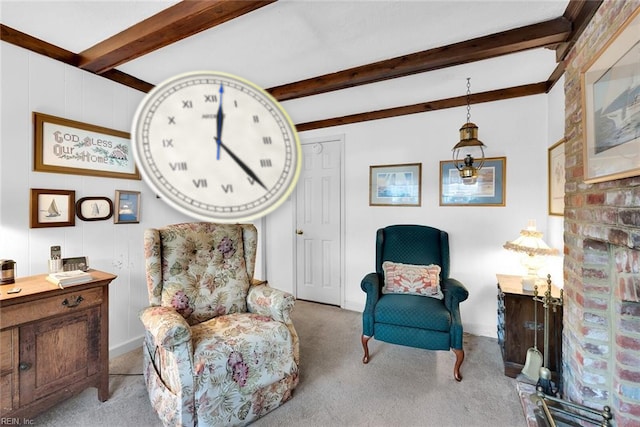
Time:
12.24.02
